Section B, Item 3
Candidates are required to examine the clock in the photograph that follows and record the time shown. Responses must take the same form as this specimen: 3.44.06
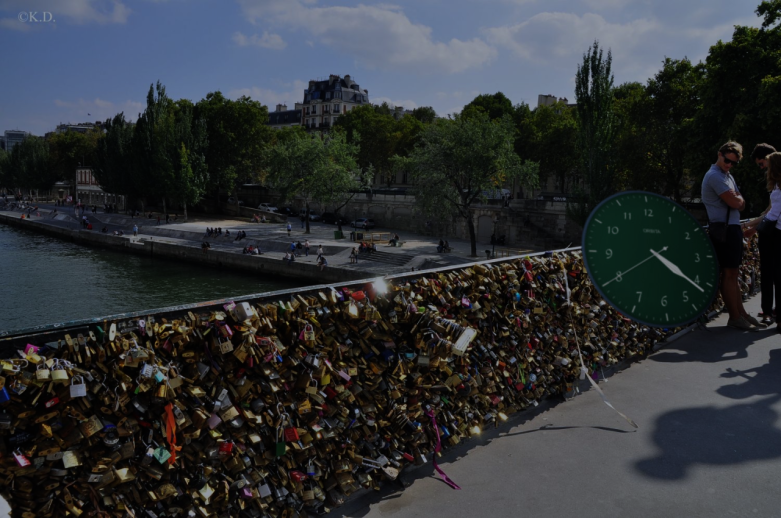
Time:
4.21.40
